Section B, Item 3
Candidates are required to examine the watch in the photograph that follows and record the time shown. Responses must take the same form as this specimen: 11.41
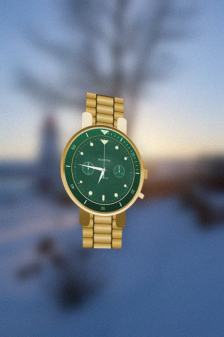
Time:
6.46
